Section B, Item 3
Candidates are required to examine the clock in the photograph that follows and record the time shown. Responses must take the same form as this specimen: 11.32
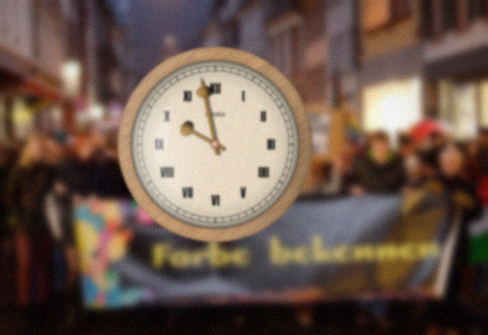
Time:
9.58
